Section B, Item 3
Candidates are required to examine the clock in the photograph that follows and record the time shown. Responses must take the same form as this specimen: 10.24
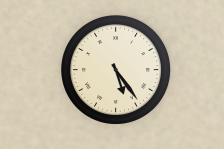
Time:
5.24
